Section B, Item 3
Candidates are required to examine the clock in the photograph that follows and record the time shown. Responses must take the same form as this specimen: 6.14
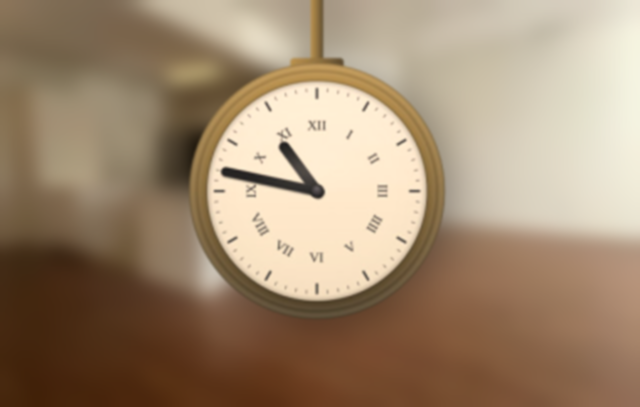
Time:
10.47
